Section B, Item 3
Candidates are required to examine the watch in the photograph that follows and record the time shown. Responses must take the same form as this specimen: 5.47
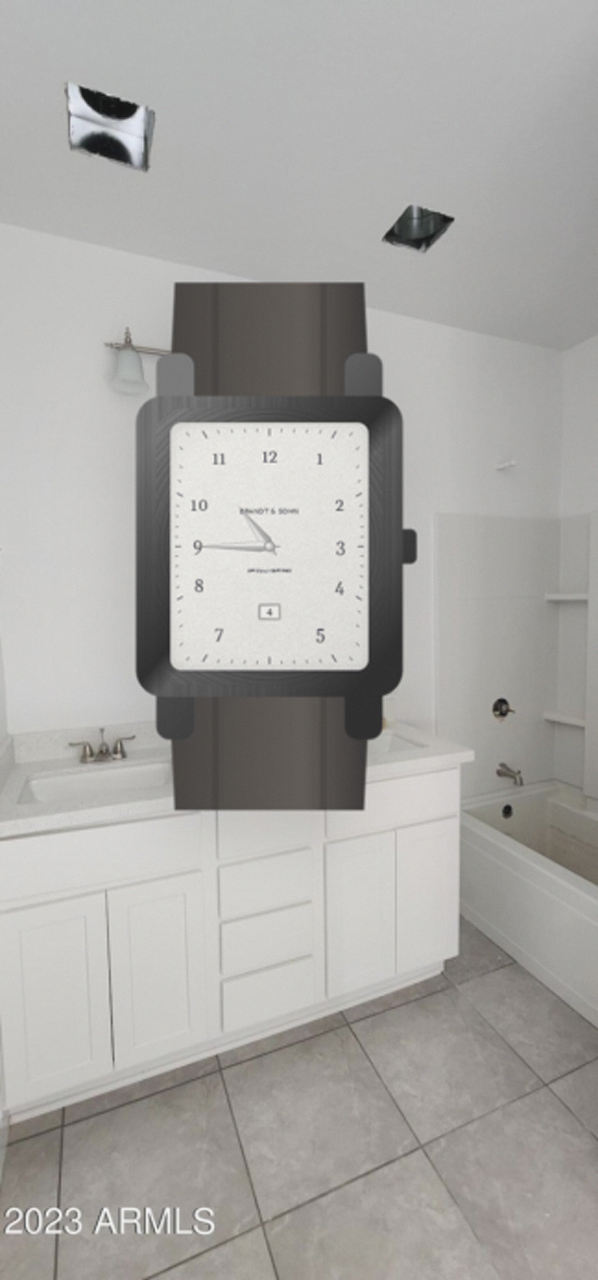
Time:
10.45
